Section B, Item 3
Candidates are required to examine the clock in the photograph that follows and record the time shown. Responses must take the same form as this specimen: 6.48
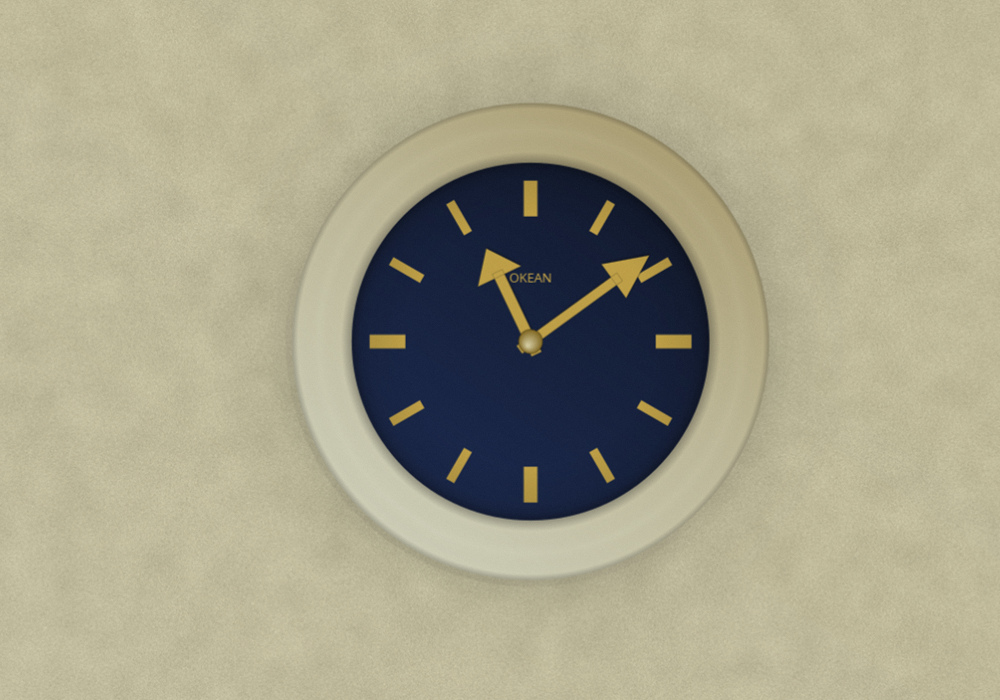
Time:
11.09
